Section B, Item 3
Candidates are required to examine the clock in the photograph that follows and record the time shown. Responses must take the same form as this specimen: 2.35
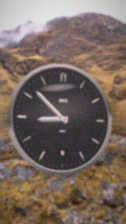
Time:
8.52
